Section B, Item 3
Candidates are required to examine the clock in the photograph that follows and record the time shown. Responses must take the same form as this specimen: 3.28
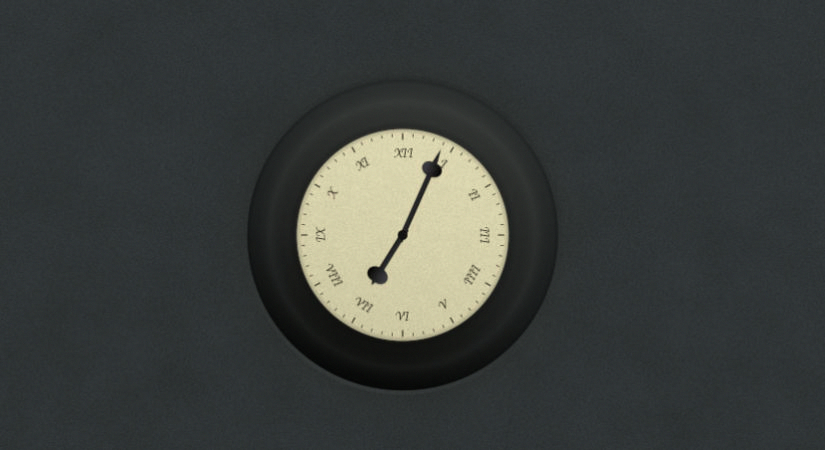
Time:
7.04
